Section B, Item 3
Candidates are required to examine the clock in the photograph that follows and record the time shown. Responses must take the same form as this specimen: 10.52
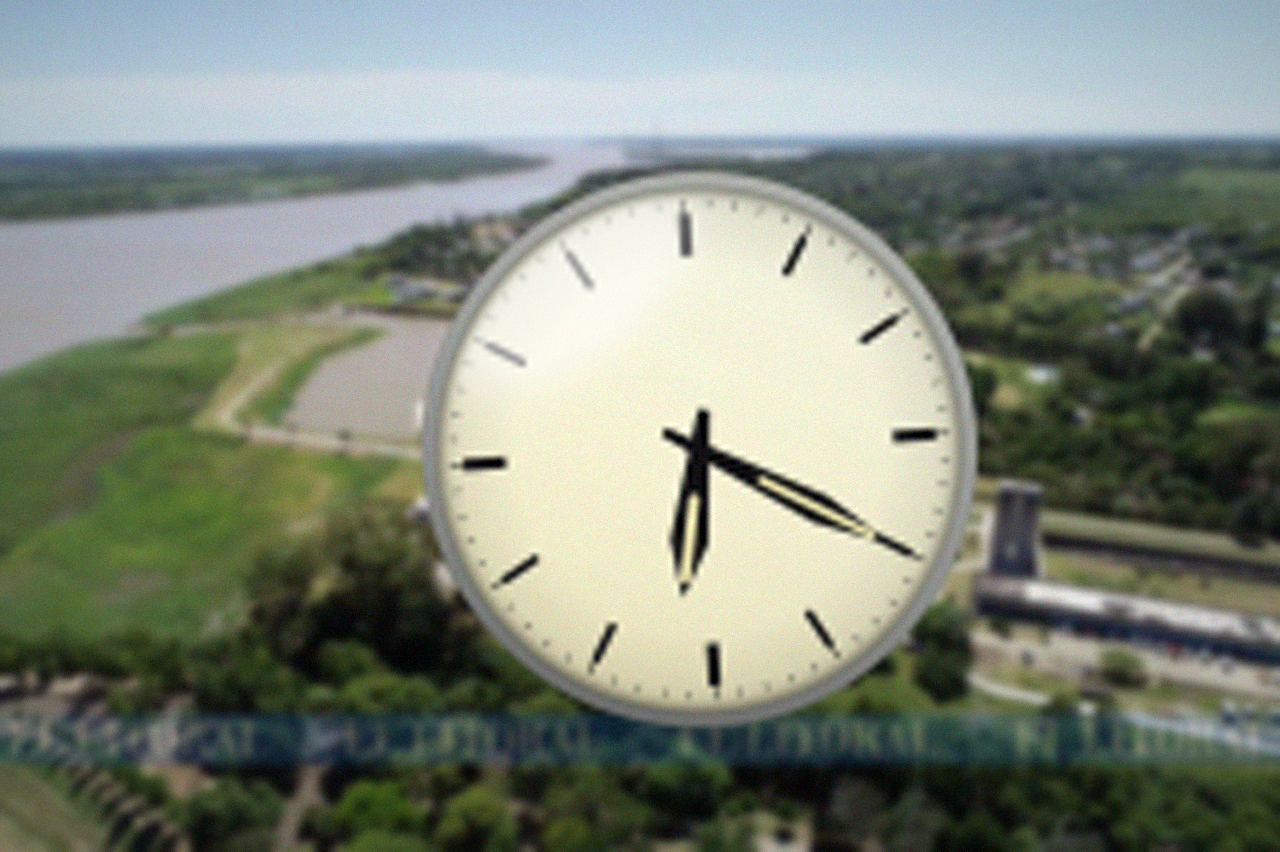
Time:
6.20
